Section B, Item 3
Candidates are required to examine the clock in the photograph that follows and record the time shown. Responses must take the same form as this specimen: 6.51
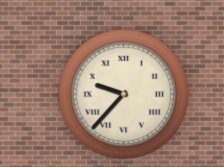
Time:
9.37
